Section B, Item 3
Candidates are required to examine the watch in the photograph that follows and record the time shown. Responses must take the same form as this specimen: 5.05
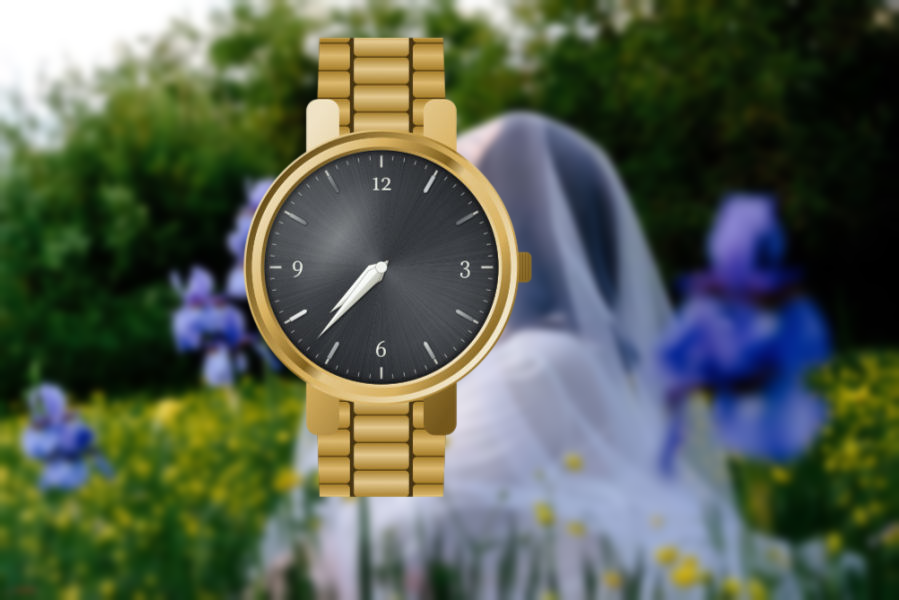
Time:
7.37
